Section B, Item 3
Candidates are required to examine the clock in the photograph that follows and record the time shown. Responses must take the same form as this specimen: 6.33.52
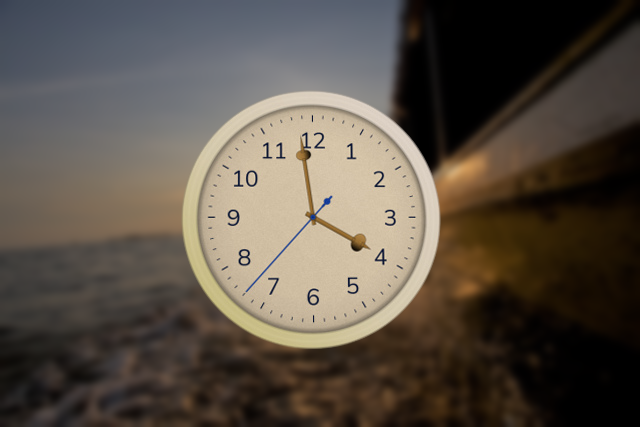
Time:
3.58.37
